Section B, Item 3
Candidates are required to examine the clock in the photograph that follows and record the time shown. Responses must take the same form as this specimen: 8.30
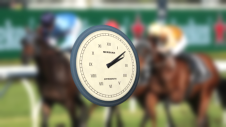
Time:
2.09
